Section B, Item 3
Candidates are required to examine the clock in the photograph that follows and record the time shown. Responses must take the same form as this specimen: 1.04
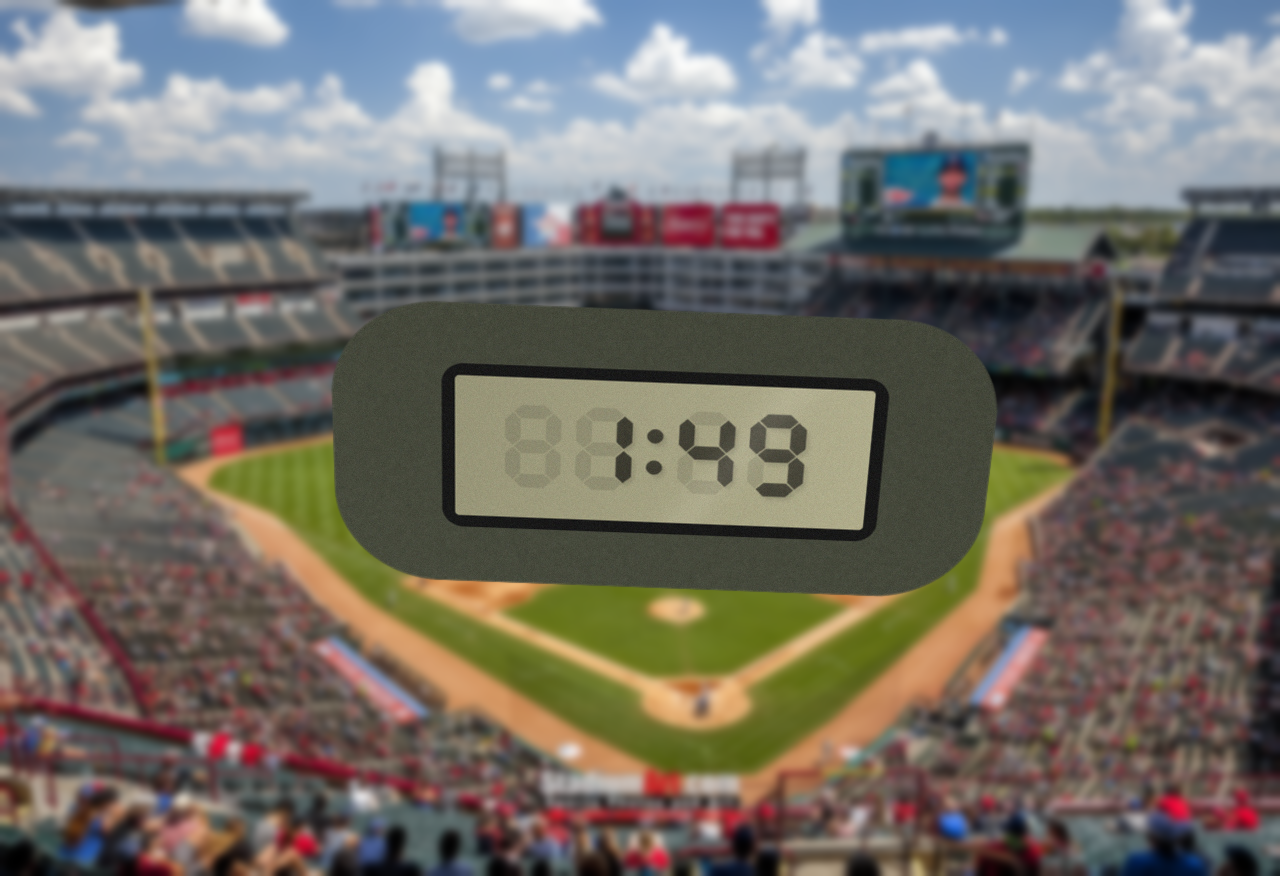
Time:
1.49
